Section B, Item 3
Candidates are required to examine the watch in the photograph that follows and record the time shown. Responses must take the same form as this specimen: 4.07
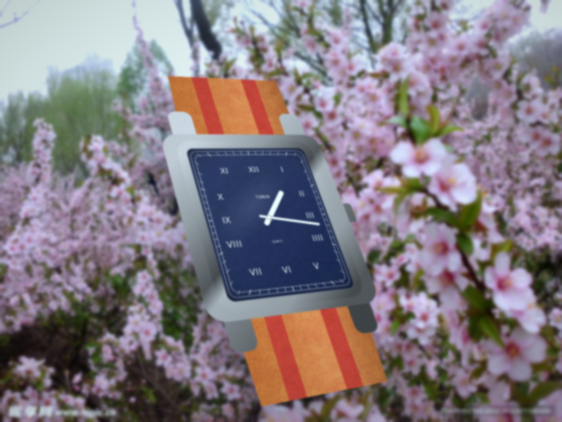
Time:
1.17
